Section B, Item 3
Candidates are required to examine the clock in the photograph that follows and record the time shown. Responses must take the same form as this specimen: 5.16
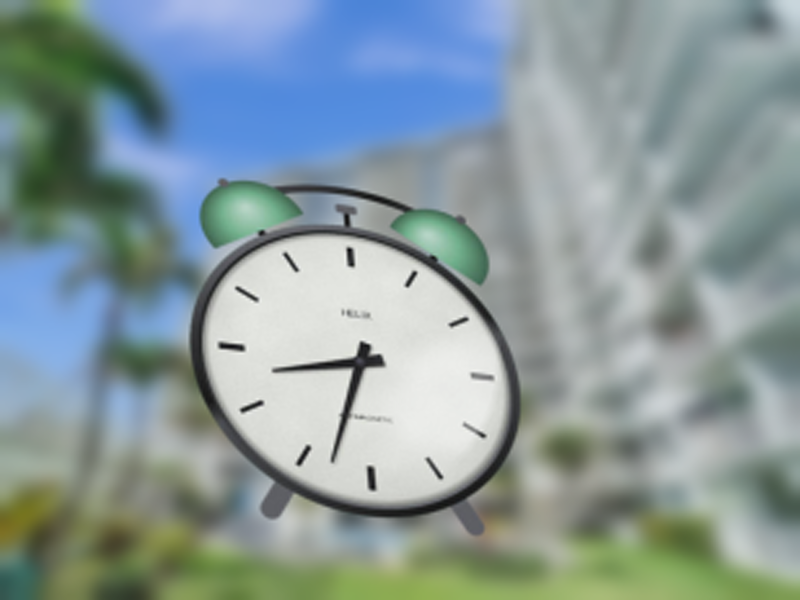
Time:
8.33
